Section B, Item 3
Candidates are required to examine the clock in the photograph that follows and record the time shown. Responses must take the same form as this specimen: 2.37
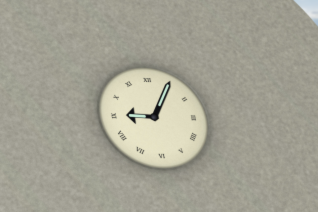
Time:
9.05
